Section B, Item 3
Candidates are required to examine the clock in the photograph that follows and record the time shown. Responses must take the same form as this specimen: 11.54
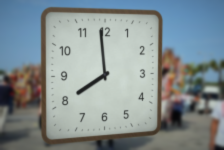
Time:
7.59
